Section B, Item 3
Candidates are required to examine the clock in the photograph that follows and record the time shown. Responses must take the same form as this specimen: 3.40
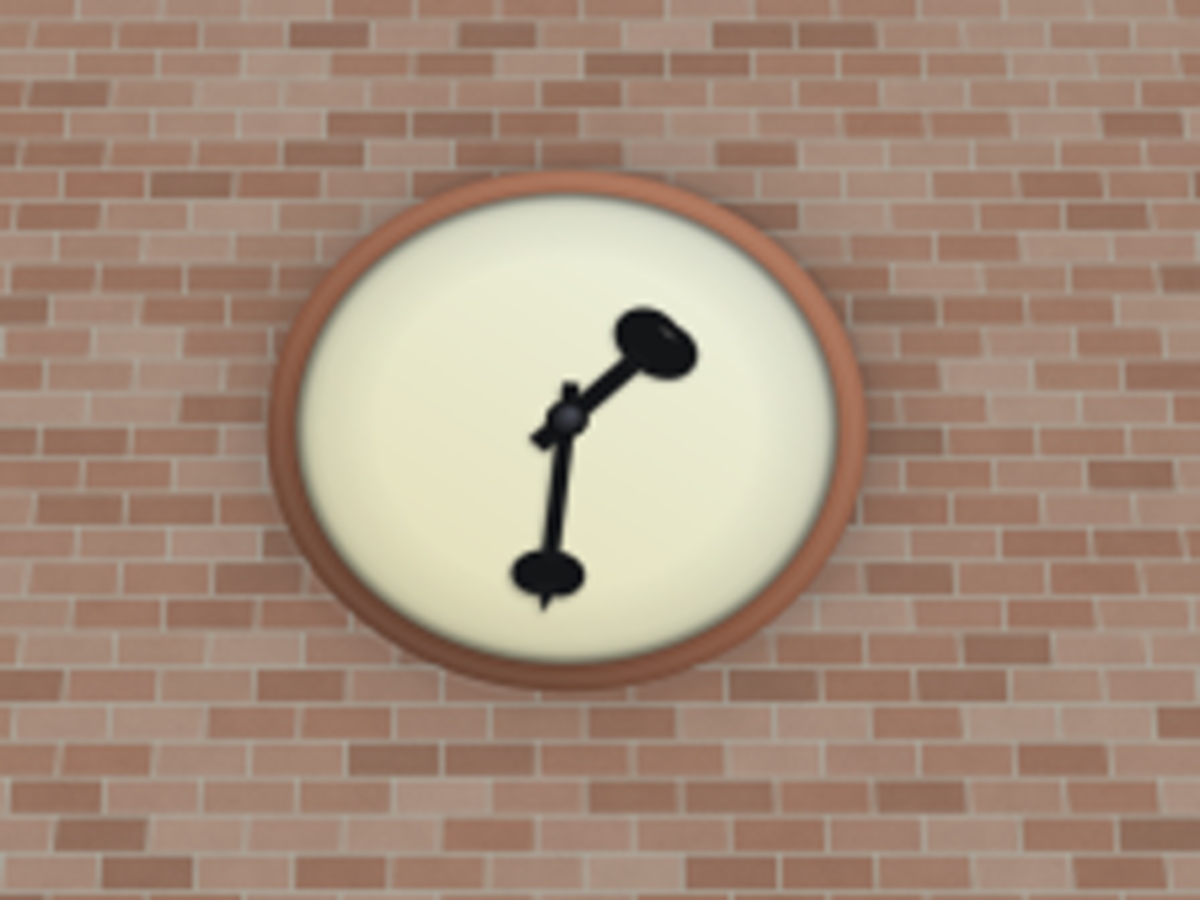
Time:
1.31
